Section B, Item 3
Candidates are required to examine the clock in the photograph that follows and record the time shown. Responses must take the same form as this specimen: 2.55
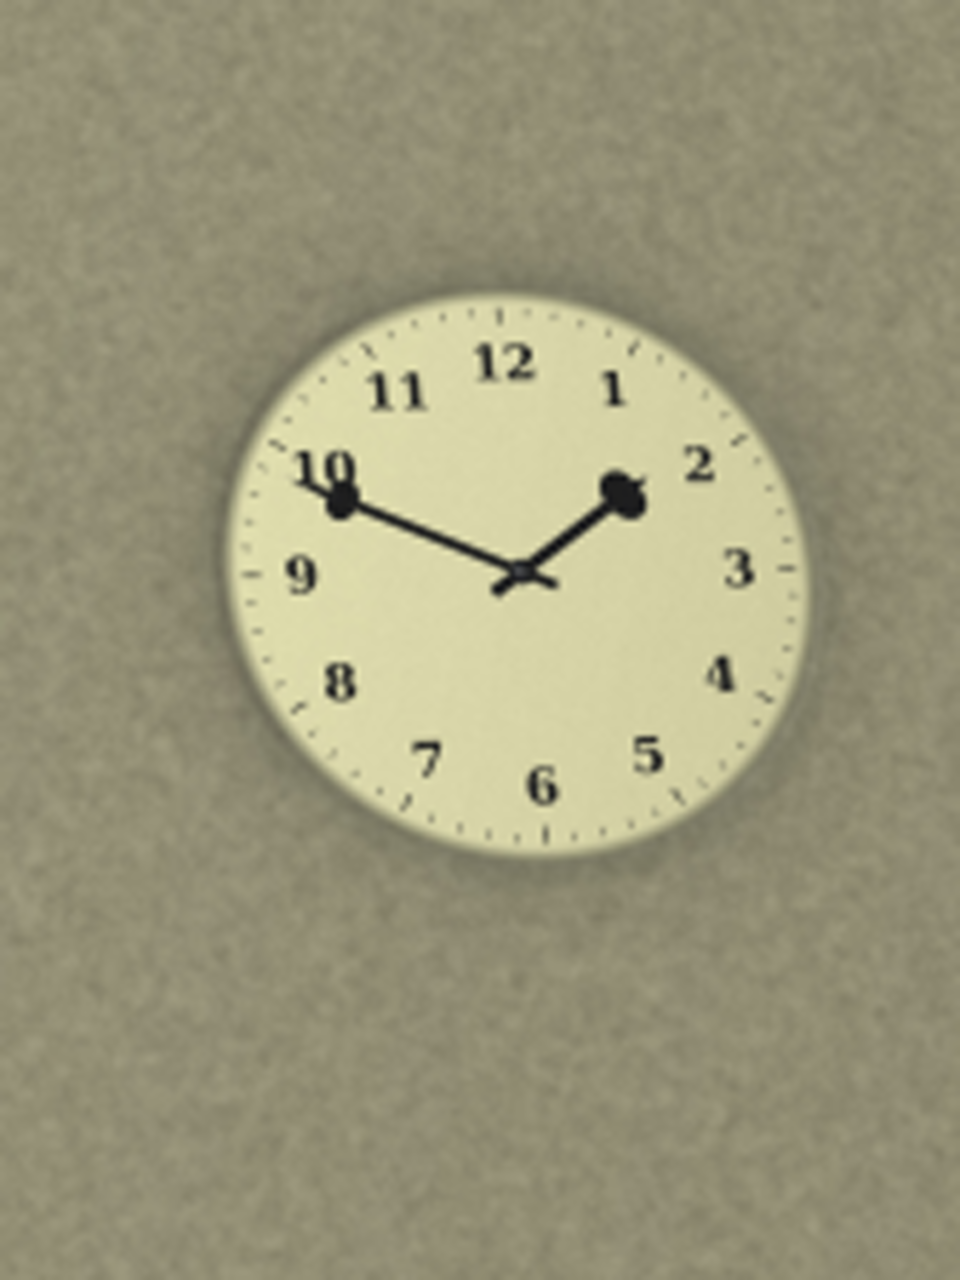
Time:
1.49
